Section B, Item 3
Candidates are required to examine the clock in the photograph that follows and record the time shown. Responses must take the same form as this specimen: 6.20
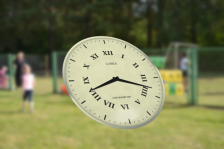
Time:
8.18
